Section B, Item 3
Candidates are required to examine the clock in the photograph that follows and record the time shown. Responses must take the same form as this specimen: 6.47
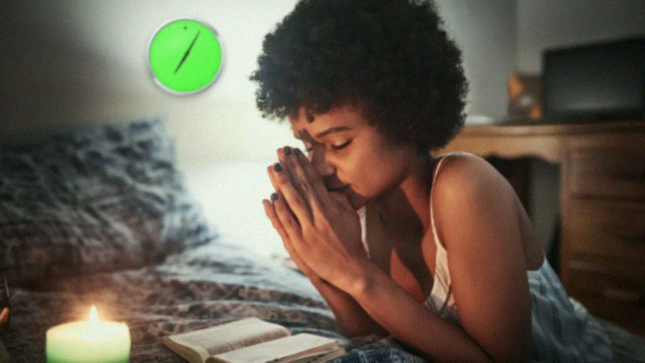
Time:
7.05
